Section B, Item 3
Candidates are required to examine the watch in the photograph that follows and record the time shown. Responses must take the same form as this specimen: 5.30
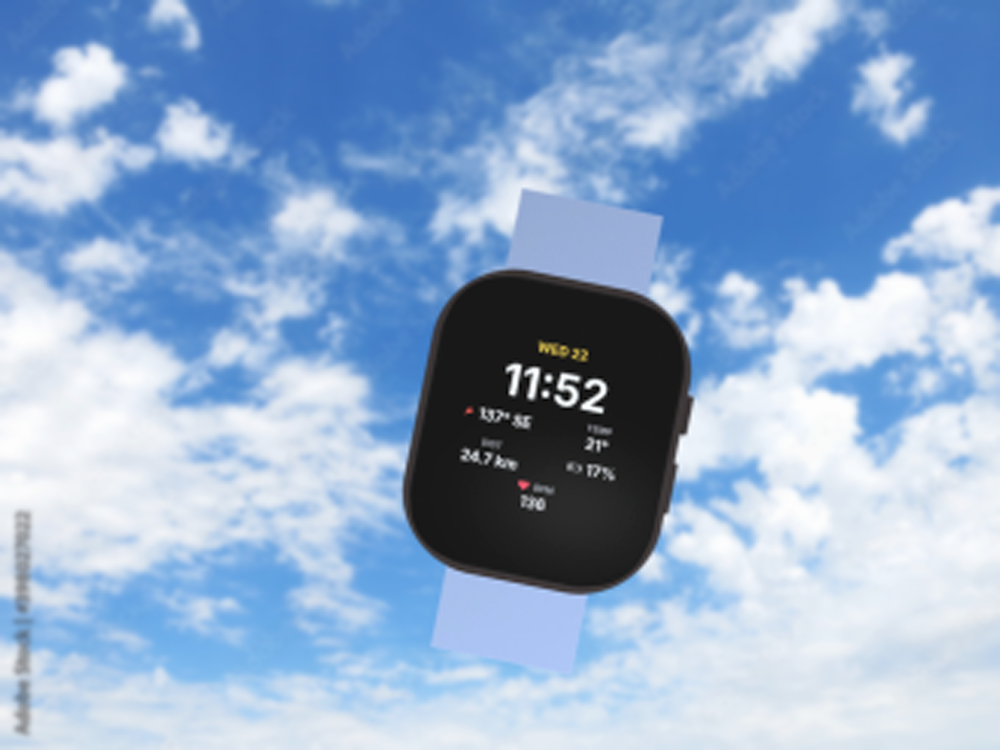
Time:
11.52
